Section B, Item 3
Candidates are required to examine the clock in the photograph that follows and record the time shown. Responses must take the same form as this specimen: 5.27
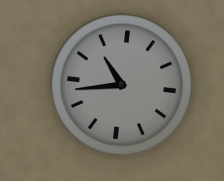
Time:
10.43
